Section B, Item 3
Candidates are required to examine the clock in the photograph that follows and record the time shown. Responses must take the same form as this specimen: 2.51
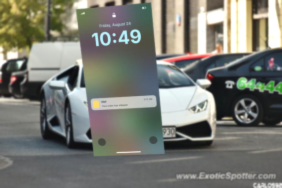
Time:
10.49
